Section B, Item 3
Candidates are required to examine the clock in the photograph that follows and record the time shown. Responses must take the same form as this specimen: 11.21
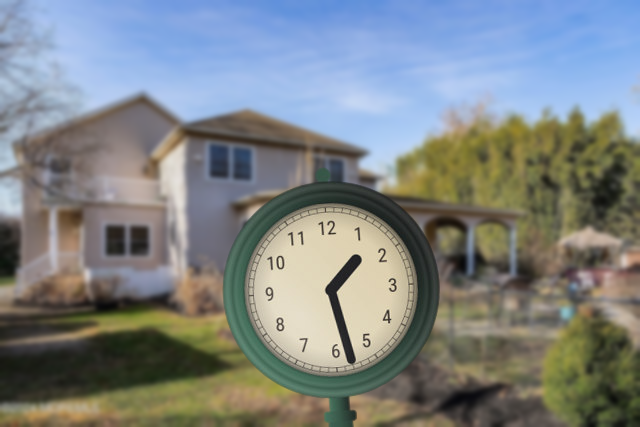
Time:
1.28
